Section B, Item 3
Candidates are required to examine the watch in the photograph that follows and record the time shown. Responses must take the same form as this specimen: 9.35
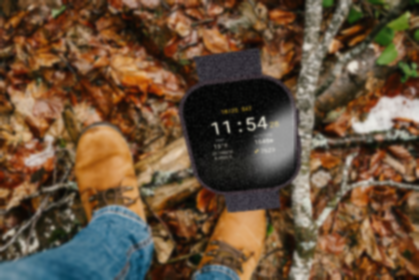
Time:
11.54
